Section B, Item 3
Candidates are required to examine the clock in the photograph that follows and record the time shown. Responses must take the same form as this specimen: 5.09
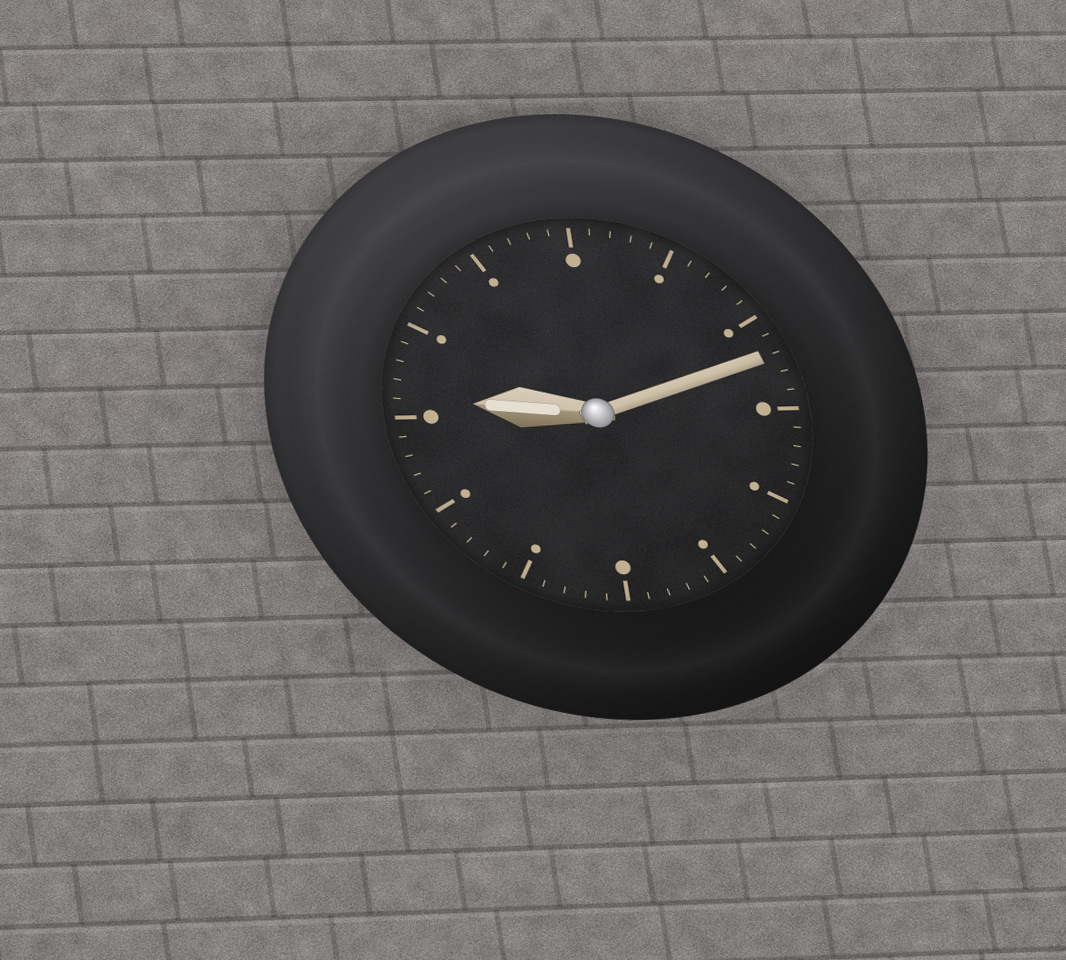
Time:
9.12
